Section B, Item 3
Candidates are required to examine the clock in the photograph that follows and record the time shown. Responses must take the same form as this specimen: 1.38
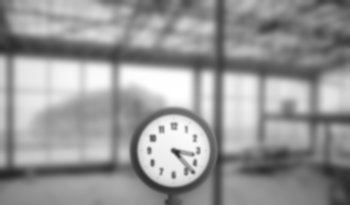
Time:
3.23
